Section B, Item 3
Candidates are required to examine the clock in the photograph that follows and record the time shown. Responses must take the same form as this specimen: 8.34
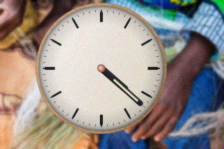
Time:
4.22
